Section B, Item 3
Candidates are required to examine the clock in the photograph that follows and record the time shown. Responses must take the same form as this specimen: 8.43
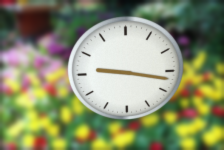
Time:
9.17
